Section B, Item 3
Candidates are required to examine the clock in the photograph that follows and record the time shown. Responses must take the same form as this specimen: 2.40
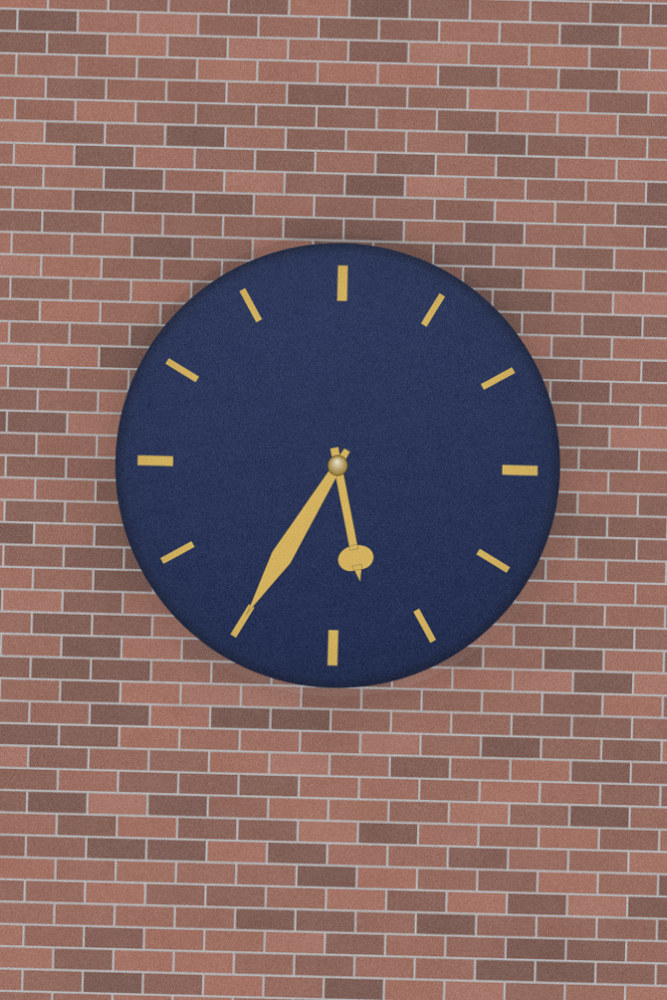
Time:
5.35
